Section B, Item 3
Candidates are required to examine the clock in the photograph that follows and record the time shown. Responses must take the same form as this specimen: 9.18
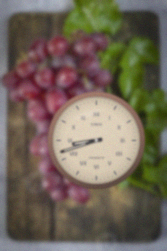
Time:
8.42
